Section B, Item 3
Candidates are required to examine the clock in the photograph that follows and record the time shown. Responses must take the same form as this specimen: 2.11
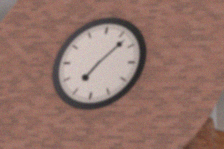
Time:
7.07
